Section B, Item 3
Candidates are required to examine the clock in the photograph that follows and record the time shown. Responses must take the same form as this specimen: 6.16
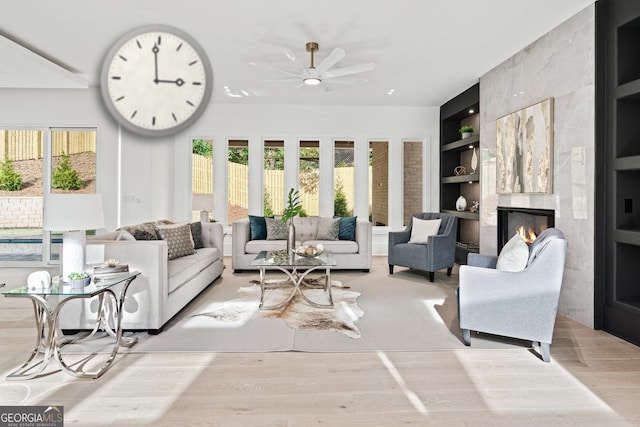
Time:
2.59
